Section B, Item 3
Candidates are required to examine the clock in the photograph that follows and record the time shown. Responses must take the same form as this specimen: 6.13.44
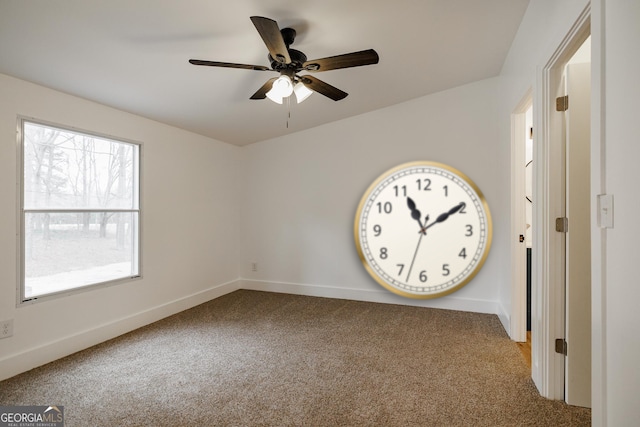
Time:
11.09.33
